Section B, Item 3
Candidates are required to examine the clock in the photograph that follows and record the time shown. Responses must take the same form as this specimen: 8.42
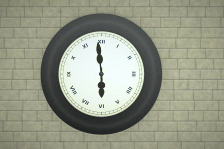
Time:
5.59
